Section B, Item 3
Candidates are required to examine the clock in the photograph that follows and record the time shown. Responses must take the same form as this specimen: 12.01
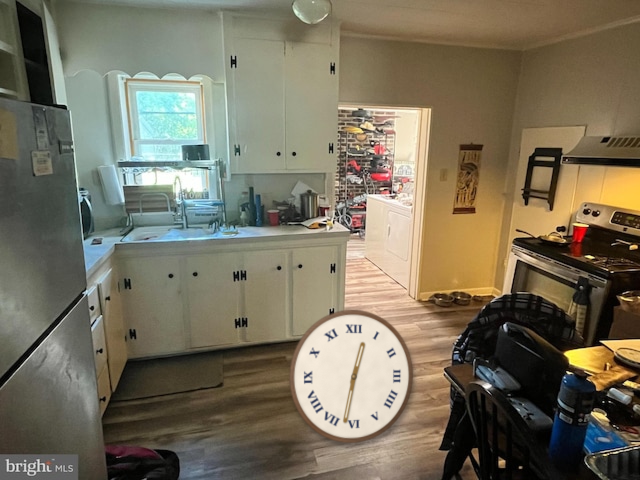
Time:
12.32
